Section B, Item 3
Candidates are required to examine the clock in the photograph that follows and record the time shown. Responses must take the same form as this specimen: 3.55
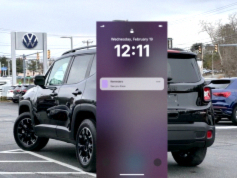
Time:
12.11
